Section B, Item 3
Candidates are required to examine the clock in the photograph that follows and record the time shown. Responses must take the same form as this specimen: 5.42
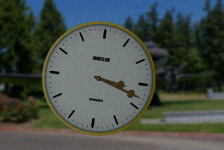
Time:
3.18
